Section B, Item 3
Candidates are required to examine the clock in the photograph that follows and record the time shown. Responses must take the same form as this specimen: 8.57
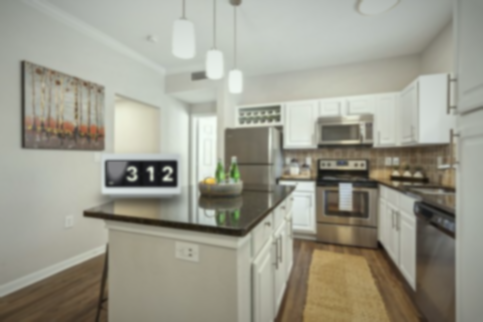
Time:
3.12
